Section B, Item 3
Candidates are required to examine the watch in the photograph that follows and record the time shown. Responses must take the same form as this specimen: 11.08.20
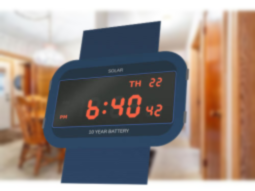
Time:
6.40.42
